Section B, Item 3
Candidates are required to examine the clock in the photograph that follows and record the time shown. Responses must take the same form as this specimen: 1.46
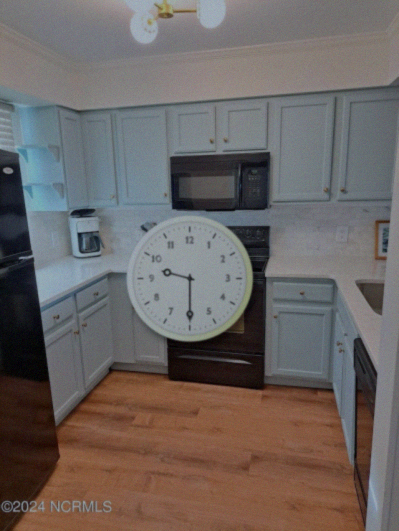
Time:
9.30
